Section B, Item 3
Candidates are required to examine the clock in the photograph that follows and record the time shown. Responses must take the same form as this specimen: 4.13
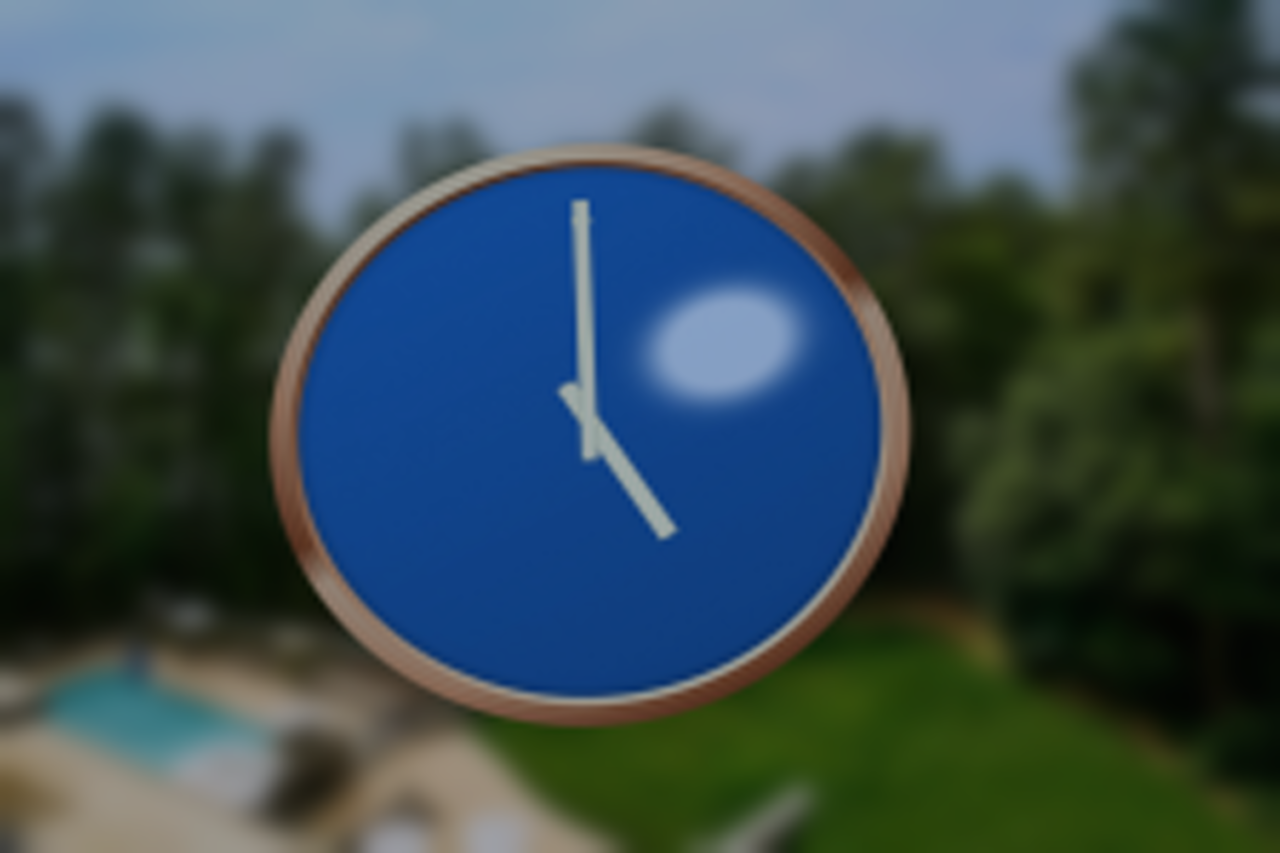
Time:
5.00
